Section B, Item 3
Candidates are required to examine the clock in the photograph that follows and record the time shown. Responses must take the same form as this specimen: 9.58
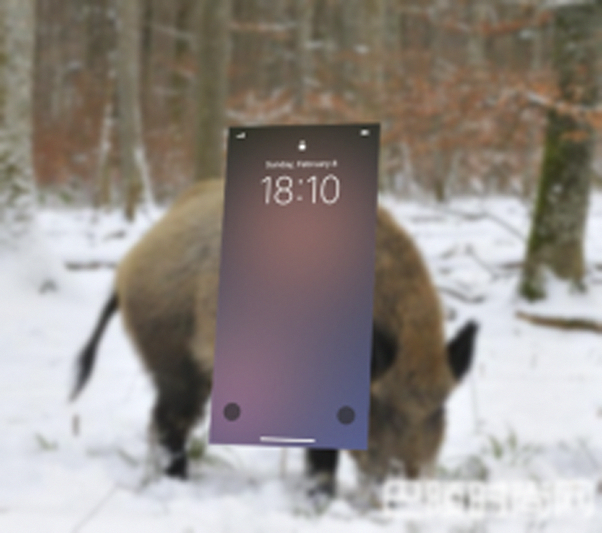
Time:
18.10
